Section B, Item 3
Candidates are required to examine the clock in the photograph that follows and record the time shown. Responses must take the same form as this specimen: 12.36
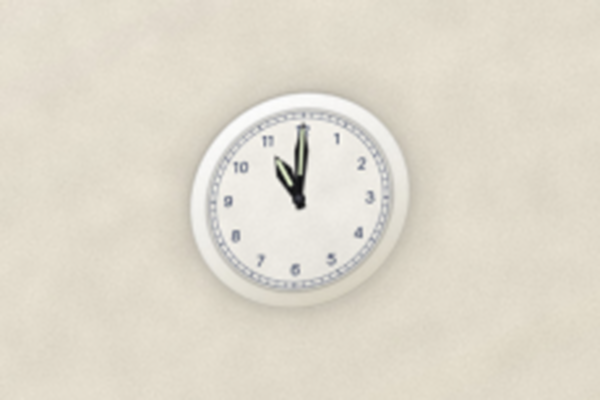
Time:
11.00
